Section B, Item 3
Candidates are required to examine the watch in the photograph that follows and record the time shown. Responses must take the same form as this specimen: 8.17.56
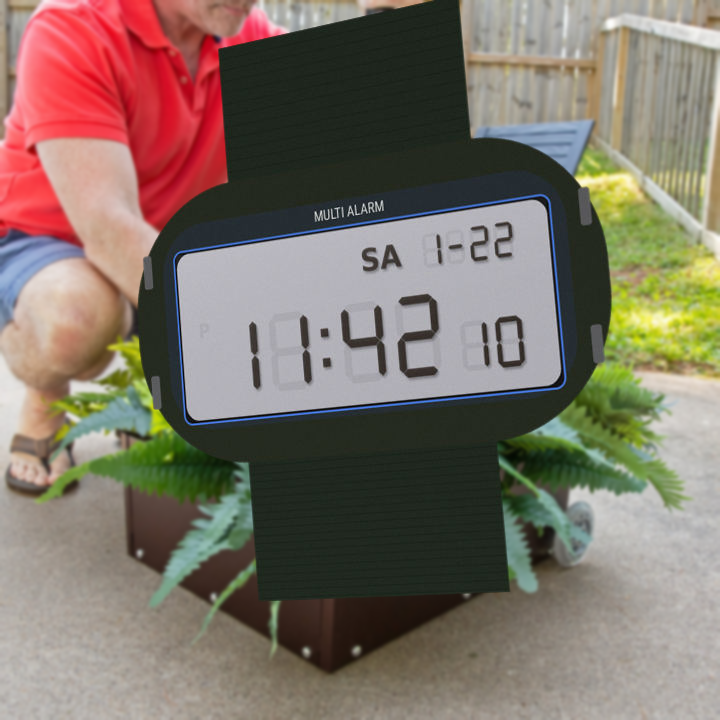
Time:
11.42.10
